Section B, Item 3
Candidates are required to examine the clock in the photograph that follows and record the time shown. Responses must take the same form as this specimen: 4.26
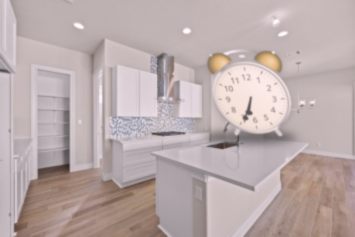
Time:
6.34
